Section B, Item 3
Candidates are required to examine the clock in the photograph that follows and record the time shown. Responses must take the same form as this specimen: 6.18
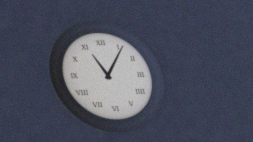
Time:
11.06
